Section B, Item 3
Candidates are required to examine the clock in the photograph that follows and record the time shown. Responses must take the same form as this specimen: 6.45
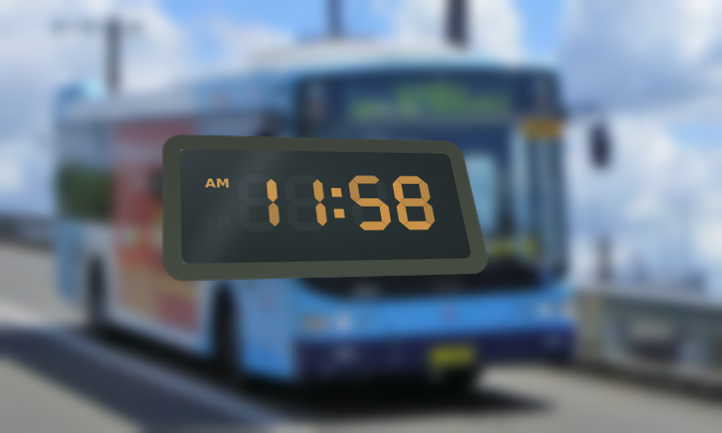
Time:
11.58
